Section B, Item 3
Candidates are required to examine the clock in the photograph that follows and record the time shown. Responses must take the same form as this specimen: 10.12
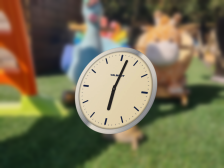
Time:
6.02
